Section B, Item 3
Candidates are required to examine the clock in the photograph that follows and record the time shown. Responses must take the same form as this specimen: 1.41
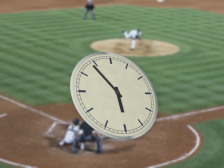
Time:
5.54
